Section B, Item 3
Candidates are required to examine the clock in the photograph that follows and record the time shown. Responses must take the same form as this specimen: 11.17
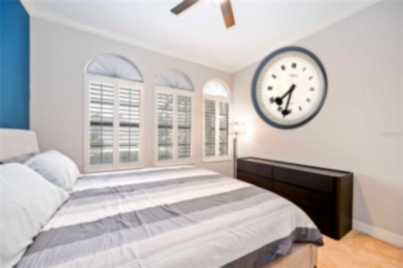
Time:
7.32
